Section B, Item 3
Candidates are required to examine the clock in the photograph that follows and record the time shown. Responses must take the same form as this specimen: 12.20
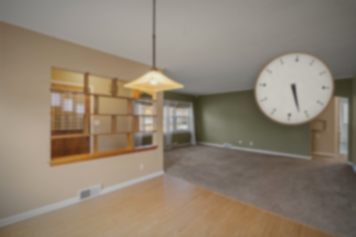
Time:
5.27
